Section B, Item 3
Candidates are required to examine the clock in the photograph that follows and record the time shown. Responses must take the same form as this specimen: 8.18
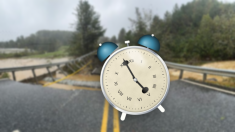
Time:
4.57
